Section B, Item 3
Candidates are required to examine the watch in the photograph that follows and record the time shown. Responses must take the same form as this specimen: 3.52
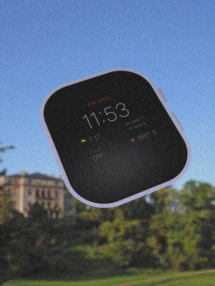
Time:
11.53
